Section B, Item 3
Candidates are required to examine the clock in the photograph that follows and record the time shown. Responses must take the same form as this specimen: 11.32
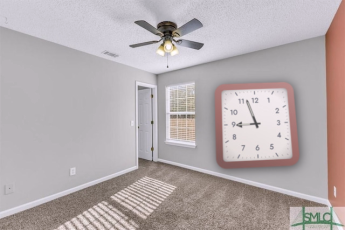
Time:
8.57
